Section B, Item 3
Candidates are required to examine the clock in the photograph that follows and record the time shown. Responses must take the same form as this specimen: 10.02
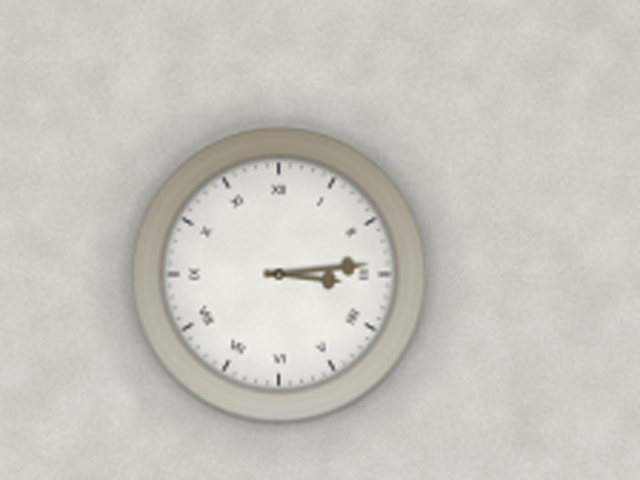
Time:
3.14
